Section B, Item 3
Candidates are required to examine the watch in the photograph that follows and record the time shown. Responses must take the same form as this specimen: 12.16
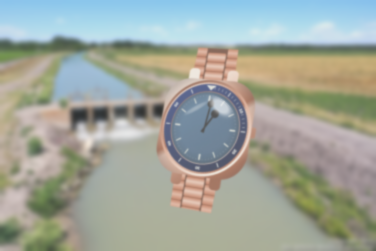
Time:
1.01
